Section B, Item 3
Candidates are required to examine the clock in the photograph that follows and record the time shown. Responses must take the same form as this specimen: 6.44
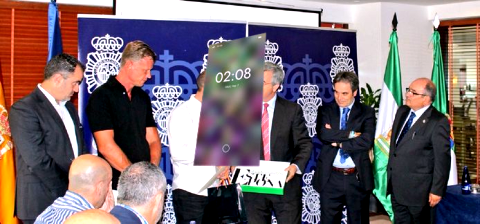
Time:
2.08
